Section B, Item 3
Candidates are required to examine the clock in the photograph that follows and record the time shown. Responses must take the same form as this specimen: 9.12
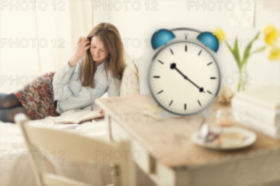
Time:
10.21
